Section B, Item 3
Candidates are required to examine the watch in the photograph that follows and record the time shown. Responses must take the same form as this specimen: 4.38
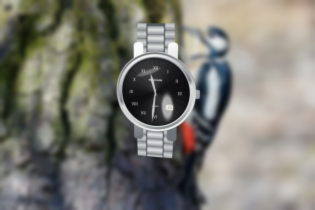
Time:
11.31
